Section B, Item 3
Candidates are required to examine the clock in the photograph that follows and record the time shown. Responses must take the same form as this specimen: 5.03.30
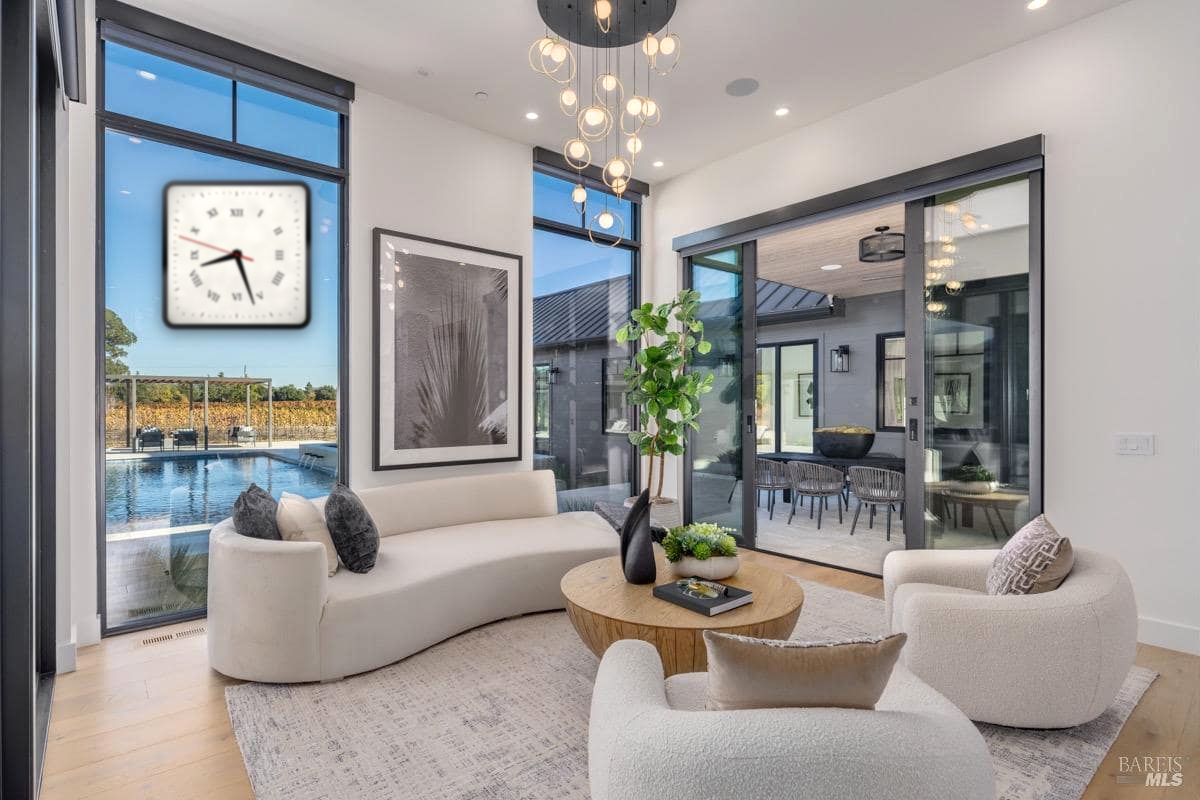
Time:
8.26.48
